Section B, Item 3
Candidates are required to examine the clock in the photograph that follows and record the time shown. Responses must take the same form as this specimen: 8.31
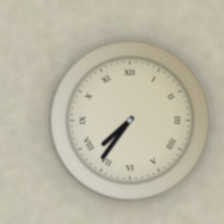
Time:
7.36
